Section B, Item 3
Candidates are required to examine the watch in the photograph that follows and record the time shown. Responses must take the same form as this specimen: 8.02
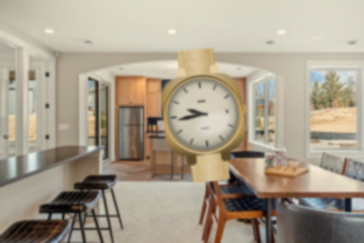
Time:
9.44
